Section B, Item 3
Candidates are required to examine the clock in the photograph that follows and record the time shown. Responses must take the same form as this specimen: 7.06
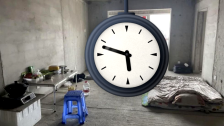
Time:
5.48
